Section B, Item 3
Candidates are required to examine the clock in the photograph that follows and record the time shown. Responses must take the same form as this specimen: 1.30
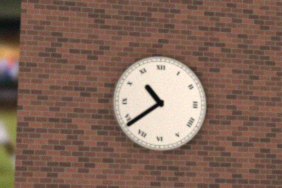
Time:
10.39
